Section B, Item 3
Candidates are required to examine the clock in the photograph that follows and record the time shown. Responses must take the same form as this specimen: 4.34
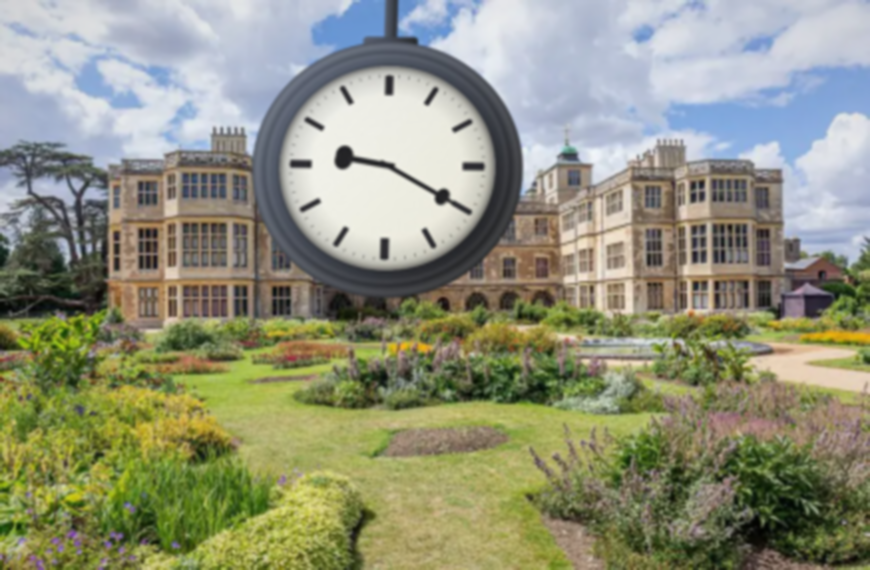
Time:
9.20
